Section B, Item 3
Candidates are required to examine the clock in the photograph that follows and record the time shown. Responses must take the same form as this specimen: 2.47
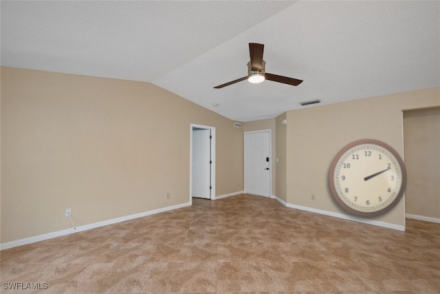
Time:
2.11
